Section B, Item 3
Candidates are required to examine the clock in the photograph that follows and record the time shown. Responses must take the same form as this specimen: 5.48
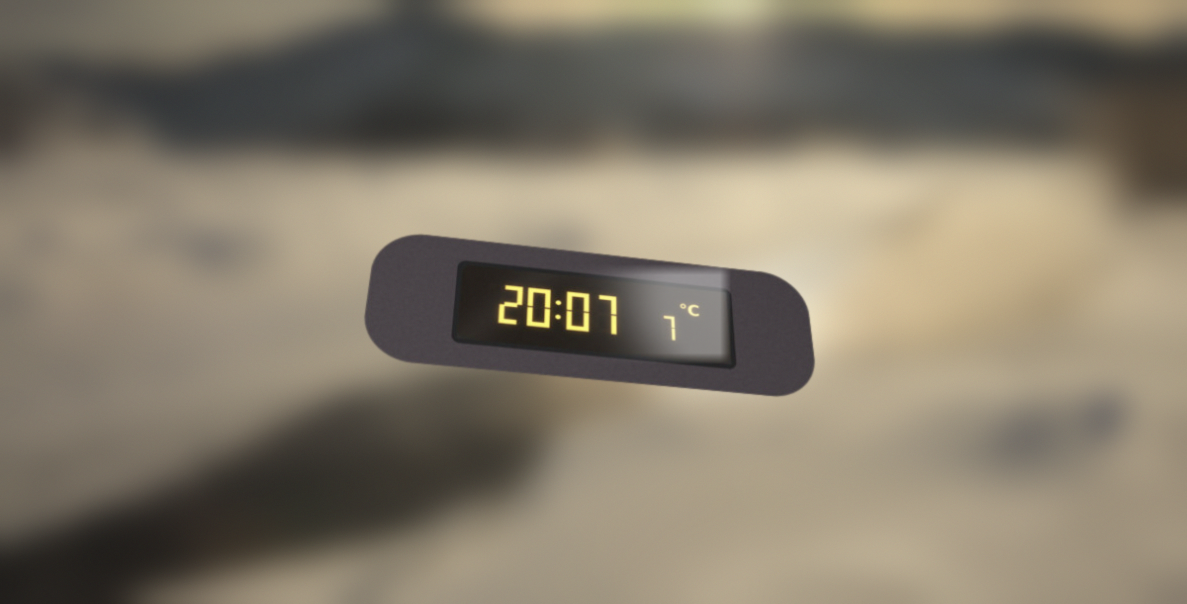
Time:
20.07
